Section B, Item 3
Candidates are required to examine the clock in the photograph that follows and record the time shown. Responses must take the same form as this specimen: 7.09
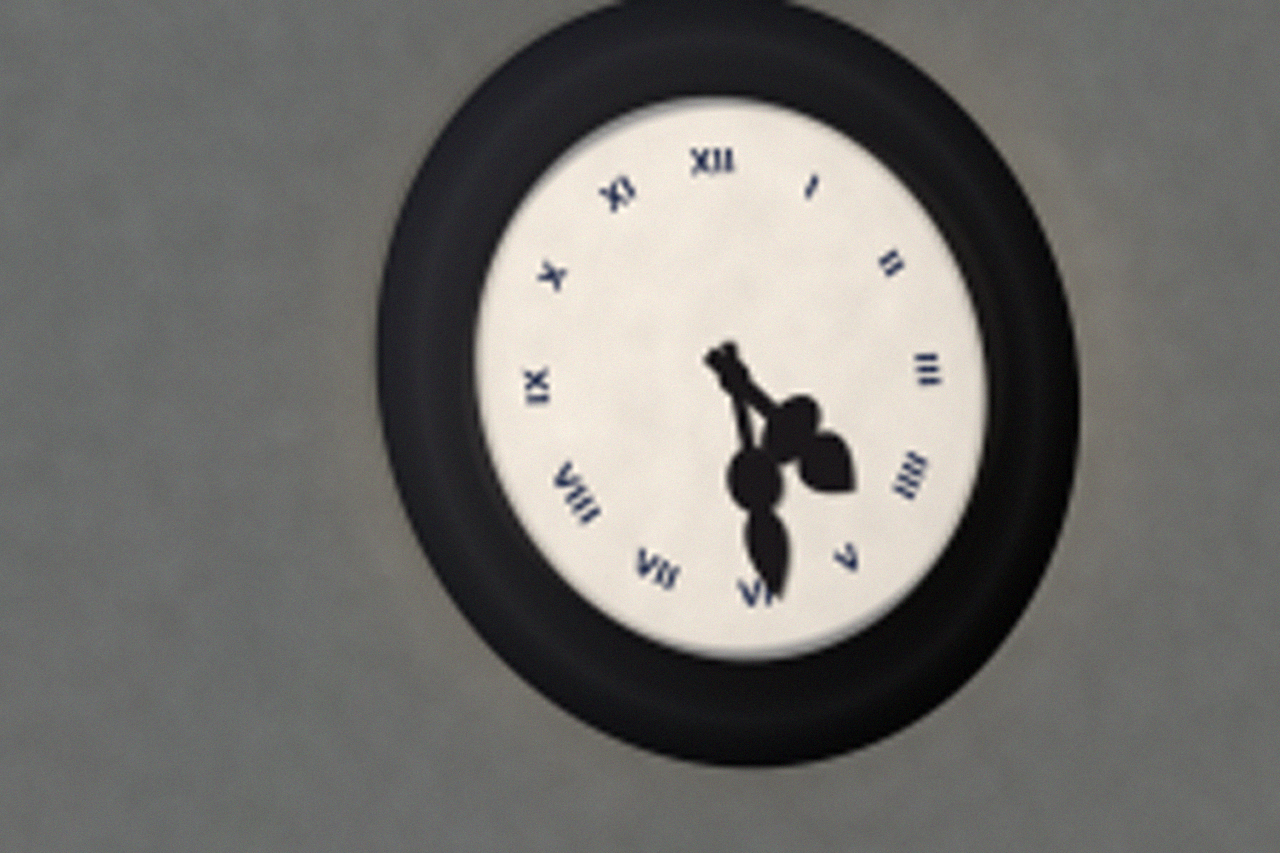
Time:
4.29
